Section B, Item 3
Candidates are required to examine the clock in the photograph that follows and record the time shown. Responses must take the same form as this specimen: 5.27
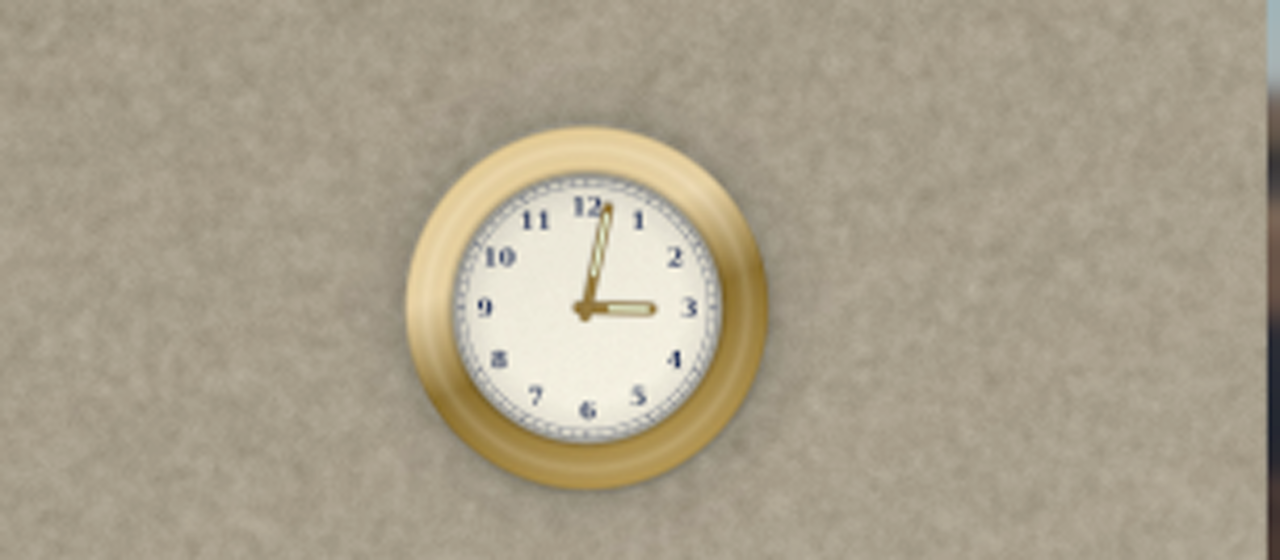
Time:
3.02
